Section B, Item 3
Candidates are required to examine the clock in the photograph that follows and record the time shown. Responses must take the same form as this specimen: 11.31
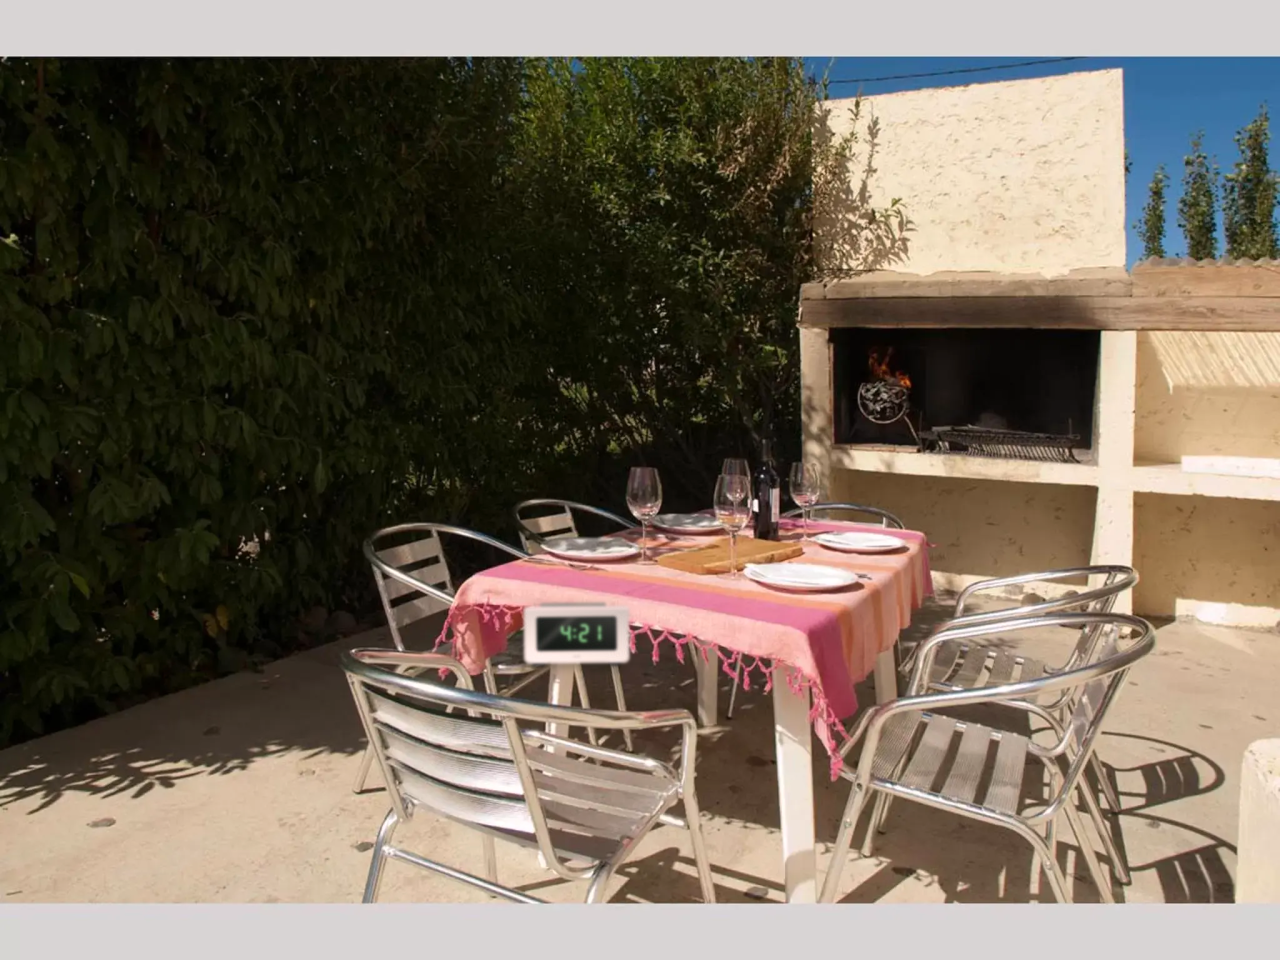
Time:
4.21
